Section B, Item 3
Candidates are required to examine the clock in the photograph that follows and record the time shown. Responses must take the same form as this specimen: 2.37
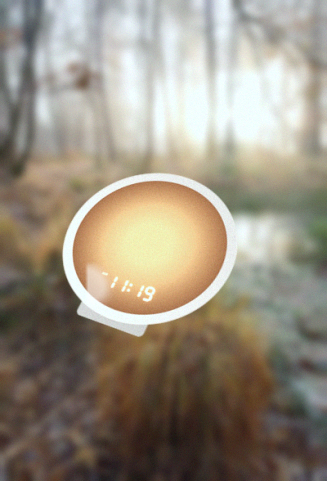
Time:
11.19
